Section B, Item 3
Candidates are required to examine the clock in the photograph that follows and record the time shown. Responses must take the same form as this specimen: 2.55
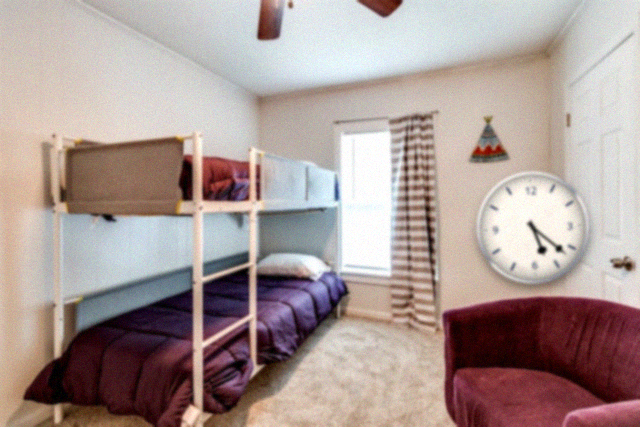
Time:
5.22
